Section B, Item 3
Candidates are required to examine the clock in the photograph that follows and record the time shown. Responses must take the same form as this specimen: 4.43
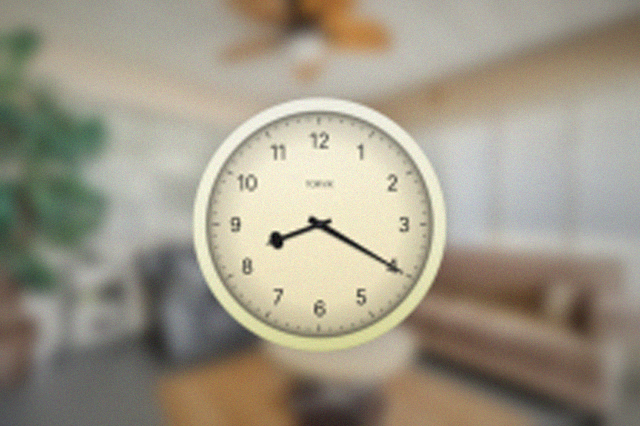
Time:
8.20
